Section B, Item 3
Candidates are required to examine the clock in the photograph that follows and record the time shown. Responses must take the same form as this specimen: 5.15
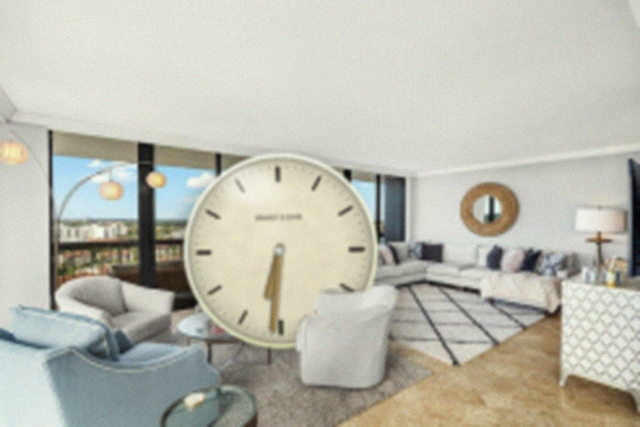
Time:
6.31
